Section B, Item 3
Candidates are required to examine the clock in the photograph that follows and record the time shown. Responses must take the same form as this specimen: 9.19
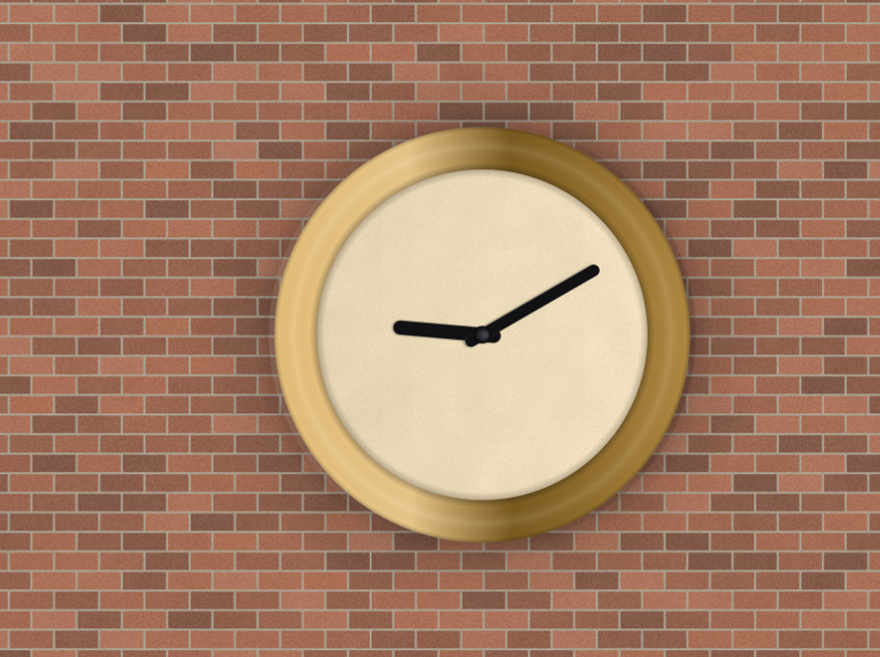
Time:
9.10
